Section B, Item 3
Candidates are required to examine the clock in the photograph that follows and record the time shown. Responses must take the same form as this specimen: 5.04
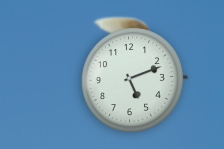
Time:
5.12
